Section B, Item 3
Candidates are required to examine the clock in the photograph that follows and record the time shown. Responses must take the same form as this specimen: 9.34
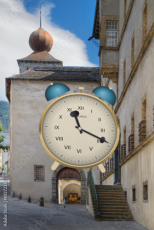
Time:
11.19
